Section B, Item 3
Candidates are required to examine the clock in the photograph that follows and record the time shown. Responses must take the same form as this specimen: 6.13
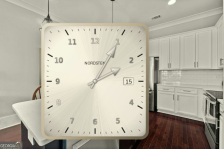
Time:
2.05
